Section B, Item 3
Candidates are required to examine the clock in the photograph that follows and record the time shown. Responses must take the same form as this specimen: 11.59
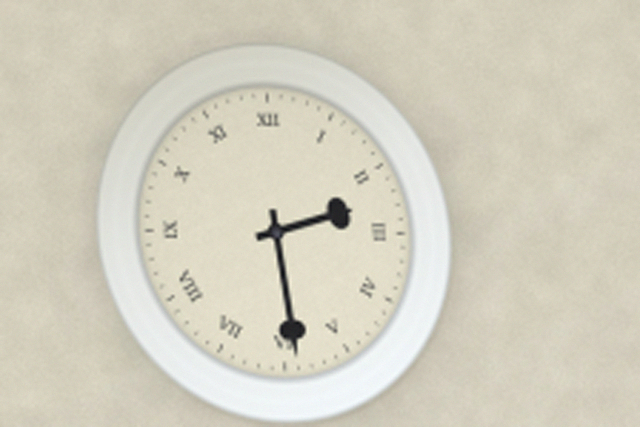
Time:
2.29
